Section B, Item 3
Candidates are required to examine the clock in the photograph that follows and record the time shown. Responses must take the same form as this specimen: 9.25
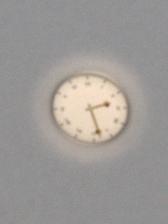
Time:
2.28
